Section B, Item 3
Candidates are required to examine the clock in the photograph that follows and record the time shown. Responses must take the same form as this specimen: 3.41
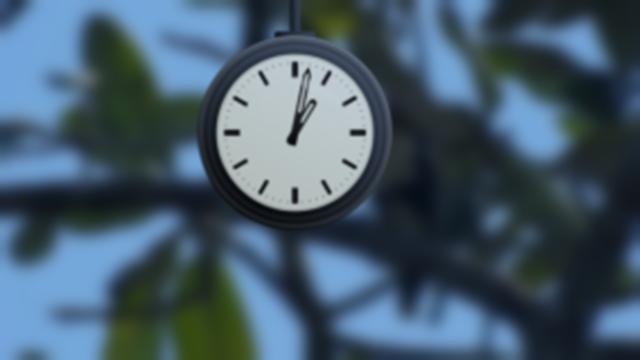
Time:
1.02
